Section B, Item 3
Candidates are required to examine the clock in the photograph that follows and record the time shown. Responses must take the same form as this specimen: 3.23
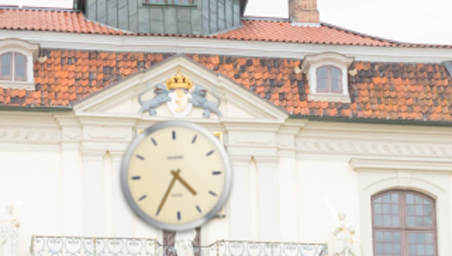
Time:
4.35
